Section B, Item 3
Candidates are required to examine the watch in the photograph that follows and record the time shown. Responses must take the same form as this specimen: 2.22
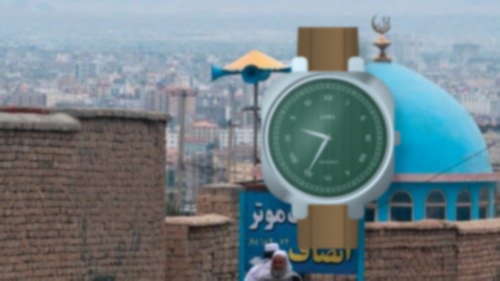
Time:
9.35
